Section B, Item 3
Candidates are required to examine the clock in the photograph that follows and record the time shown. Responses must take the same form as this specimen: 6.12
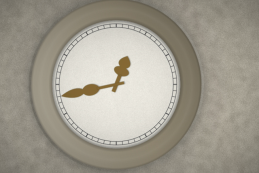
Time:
12.43
